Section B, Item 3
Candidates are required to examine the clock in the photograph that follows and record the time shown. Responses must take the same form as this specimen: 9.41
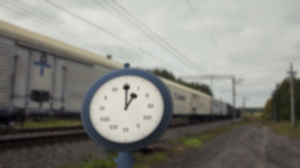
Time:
1.00
